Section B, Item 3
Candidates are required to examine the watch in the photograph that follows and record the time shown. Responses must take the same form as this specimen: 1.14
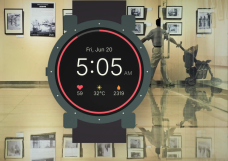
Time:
5.05
